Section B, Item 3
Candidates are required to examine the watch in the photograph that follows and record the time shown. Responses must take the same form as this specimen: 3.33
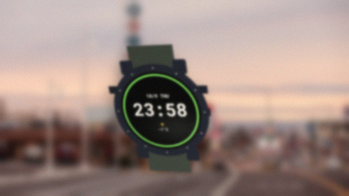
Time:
23.58
